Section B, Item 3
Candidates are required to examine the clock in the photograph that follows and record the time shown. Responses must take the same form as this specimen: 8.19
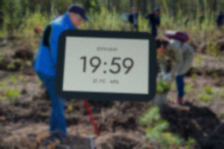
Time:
19.59
